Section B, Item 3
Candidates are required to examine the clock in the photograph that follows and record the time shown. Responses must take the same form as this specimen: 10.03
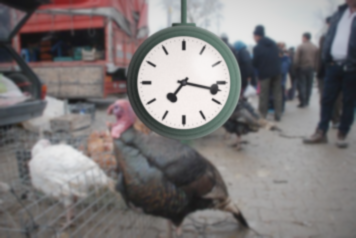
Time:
7.17
